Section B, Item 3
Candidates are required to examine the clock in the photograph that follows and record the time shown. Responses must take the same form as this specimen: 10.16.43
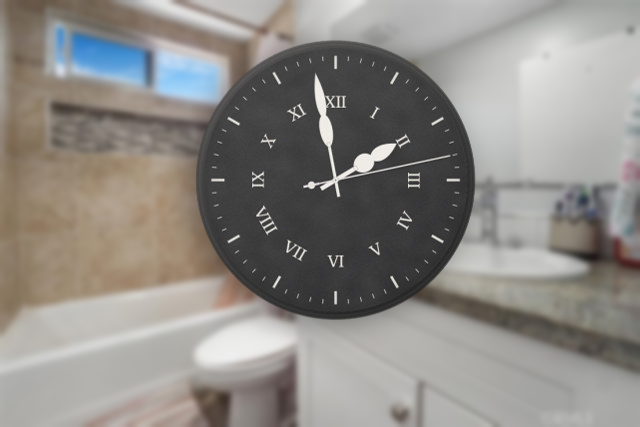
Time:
1.58.13
